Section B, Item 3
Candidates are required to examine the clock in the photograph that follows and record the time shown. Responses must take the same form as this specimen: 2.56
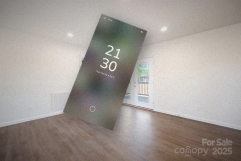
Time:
21.30
